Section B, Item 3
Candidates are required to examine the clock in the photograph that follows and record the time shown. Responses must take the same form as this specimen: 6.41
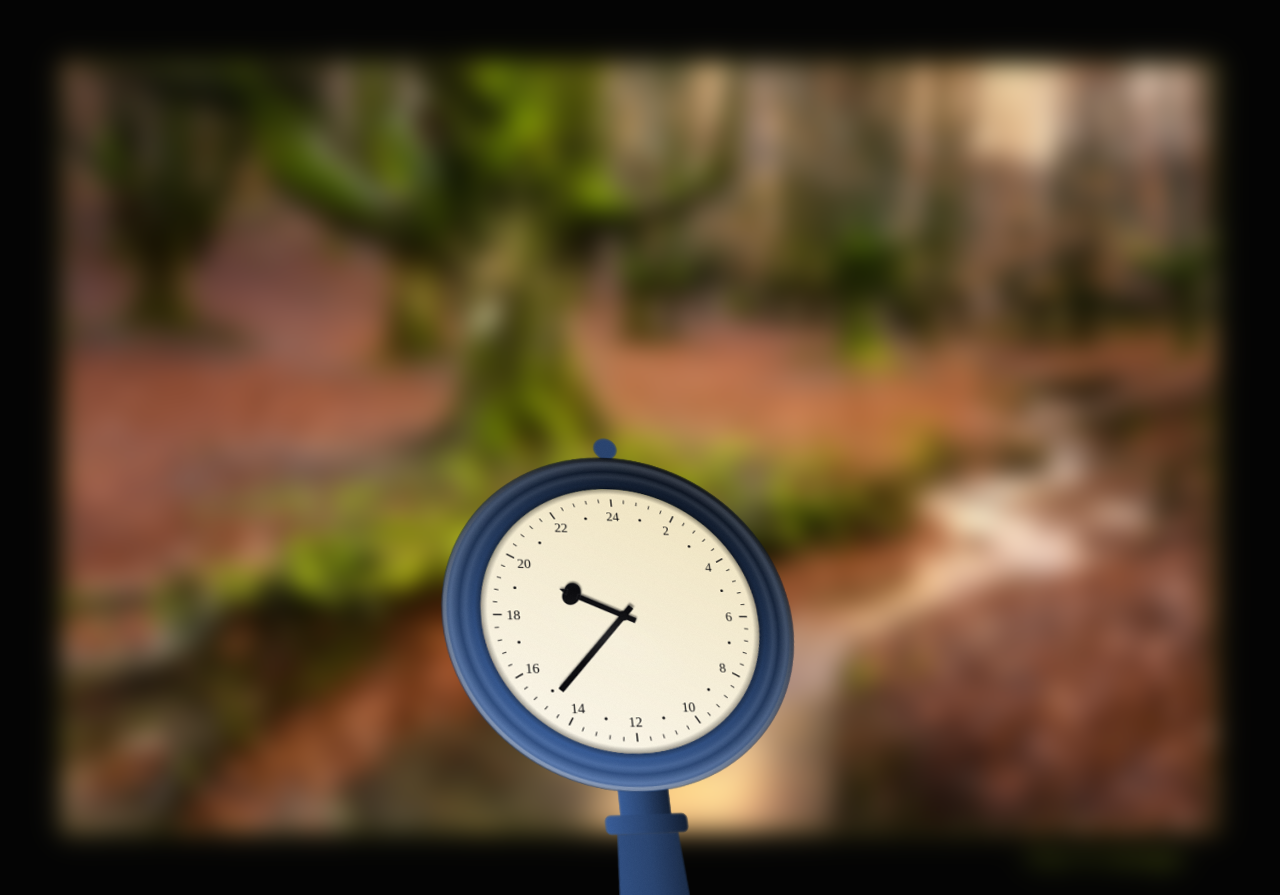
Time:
19.37
